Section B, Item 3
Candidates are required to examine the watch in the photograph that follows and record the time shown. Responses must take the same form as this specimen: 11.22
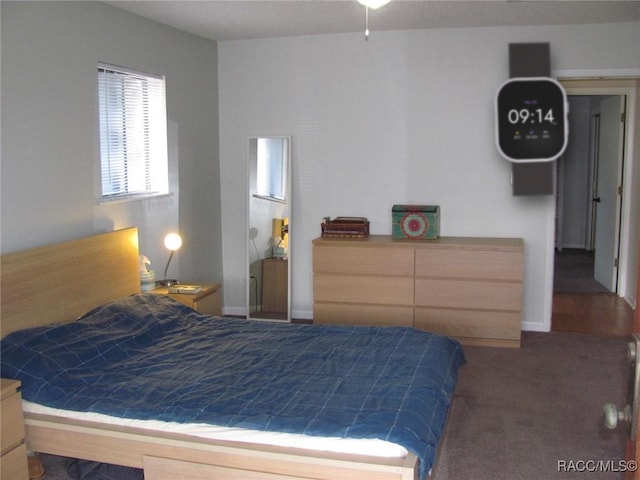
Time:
9.14
